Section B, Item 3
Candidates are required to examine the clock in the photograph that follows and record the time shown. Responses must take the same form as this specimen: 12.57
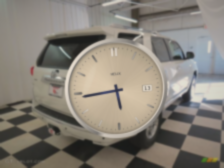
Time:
5.44
